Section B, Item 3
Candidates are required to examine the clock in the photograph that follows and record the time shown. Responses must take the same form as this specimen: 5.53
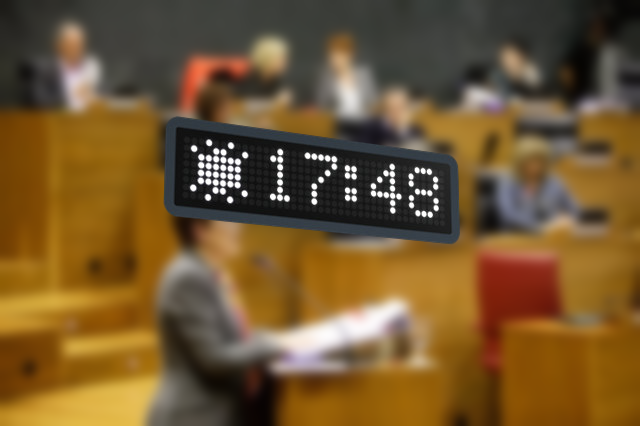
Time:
17.48
